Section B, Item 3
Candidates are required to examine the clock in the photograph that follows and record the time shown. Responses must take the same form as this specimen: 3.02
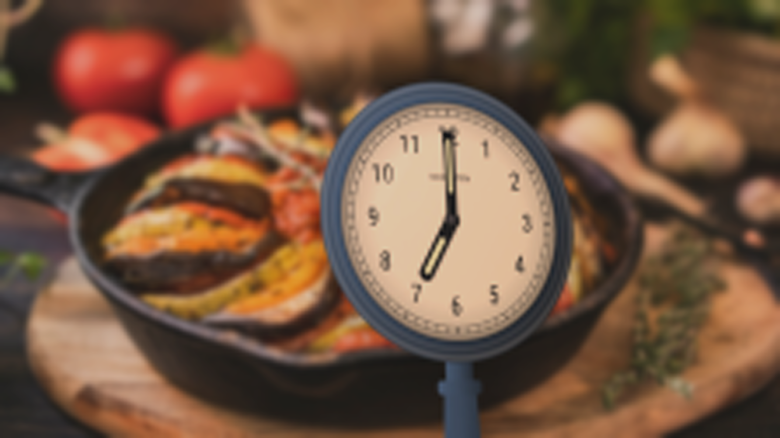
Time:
7.00
